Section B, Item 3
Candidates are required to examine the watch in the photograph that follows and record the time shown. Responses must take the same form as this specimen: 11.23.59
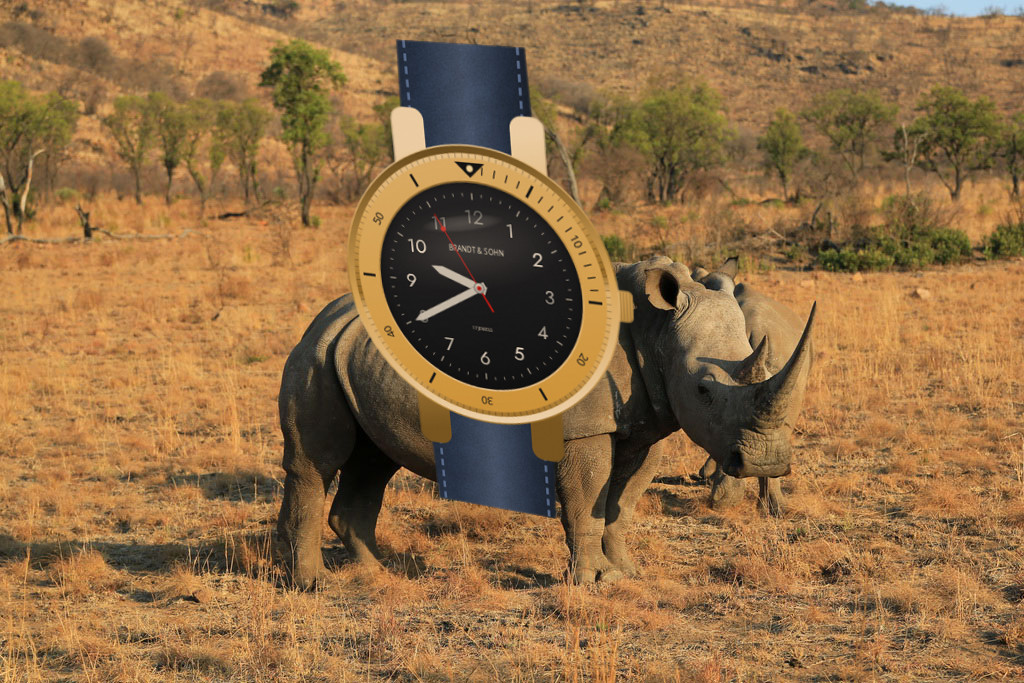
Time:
9.39.55
